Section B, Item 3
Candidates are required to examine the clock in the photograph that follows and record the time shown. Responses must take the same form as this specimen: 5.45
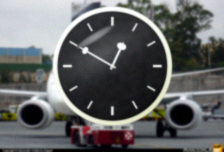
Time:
12.50
